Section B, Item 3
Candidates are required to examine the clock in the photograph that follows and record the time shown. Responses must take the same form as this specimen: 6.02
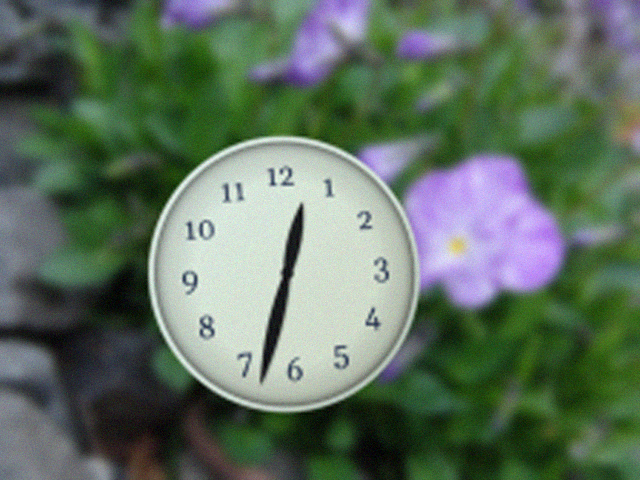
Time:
12.33
